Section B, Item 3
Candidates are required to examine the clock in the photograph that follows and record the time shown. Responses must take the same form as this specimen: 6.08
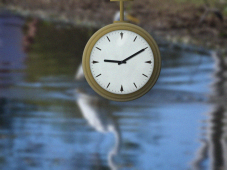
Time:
9.10
